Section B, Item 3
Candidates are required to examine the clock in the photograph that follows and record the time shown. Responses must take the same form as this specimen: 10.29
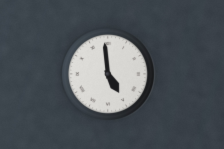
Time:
4.59
